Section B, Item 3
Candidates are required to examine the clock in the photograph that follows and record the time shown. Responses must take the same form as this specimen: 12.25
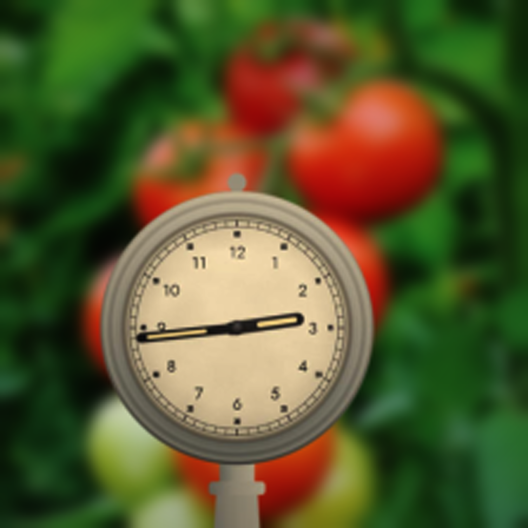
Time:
2.44
